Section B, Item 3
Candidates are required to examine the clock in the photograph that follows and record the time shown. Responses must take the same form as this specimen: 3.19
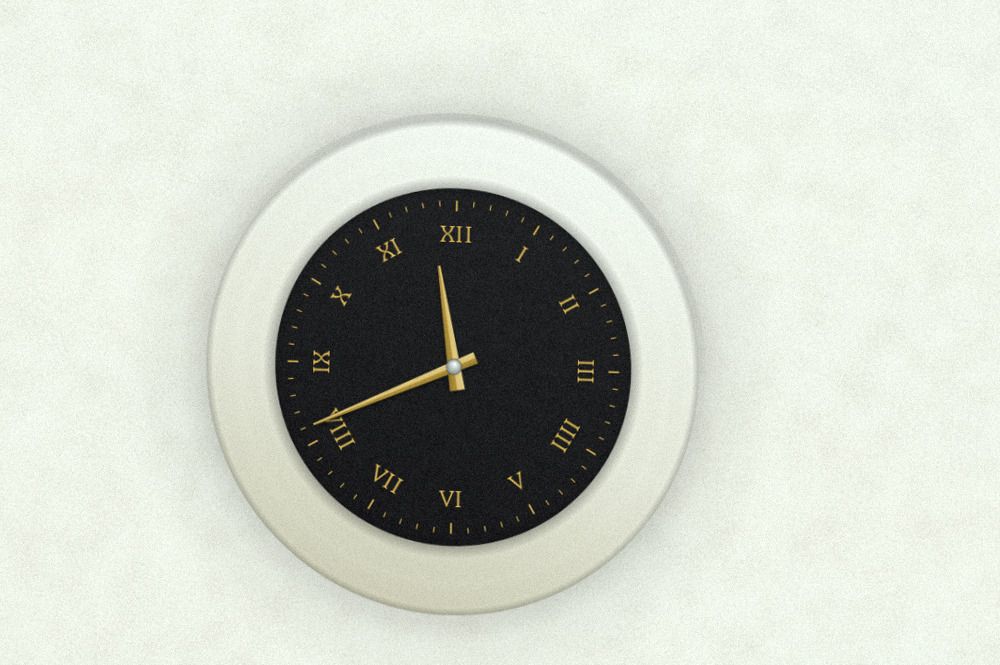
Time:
11.41
